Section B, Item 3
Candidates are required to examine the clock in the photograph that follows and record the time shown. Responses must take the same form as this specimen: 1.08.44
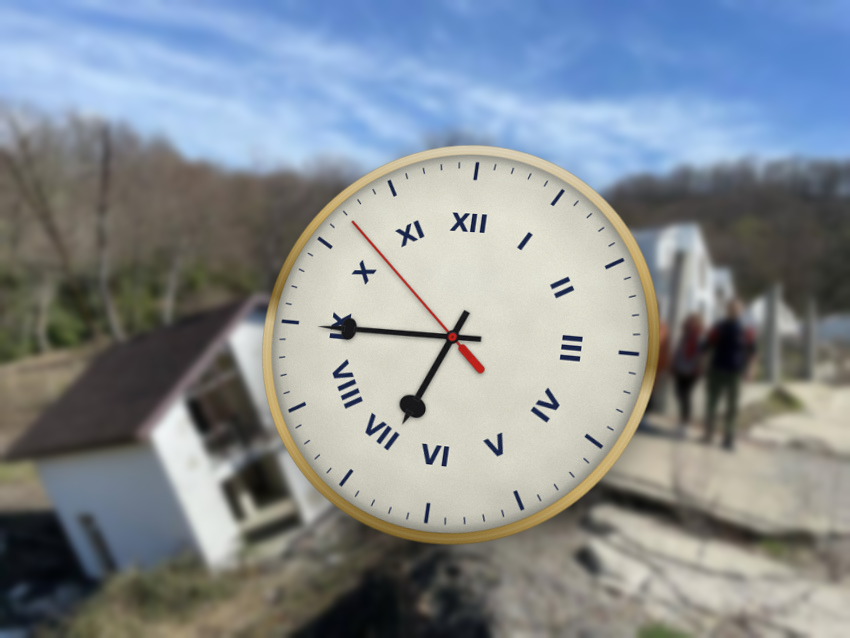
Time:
6.44.52
